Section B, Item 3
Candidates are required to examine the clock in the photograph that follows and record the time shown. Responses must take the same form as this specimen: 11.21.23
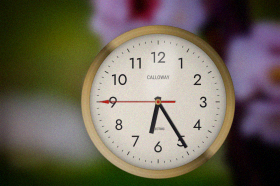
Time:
6.24.45
